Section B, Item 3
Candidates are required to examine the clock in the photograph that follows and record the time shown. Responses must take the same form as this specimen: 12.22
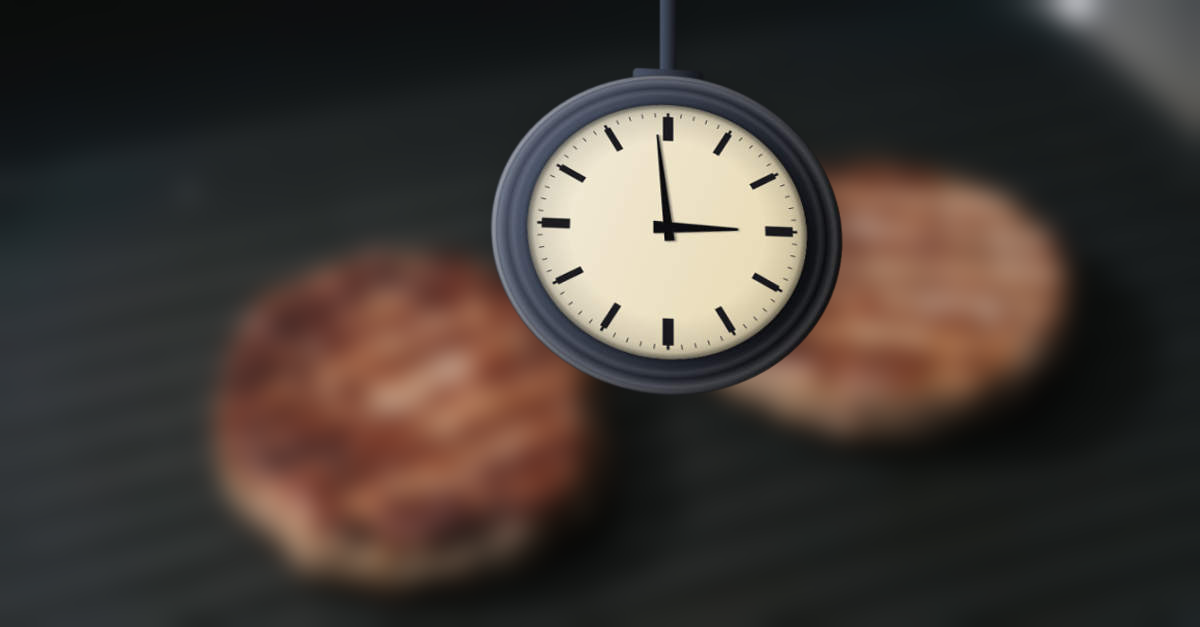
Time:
2.59
